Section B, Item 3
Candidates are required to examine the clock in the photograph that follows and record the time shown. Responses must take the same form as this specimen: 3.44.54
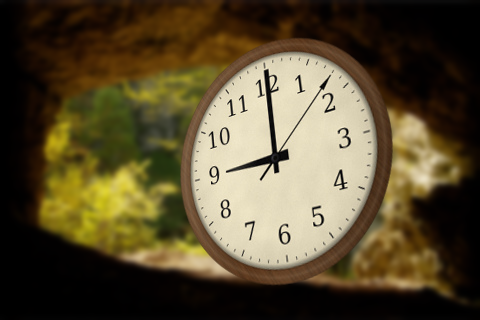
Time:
9.00.08
